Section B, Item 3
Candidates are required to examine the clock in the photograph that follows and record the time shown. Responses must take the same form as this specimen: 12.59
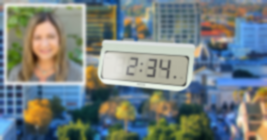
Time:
2.34
